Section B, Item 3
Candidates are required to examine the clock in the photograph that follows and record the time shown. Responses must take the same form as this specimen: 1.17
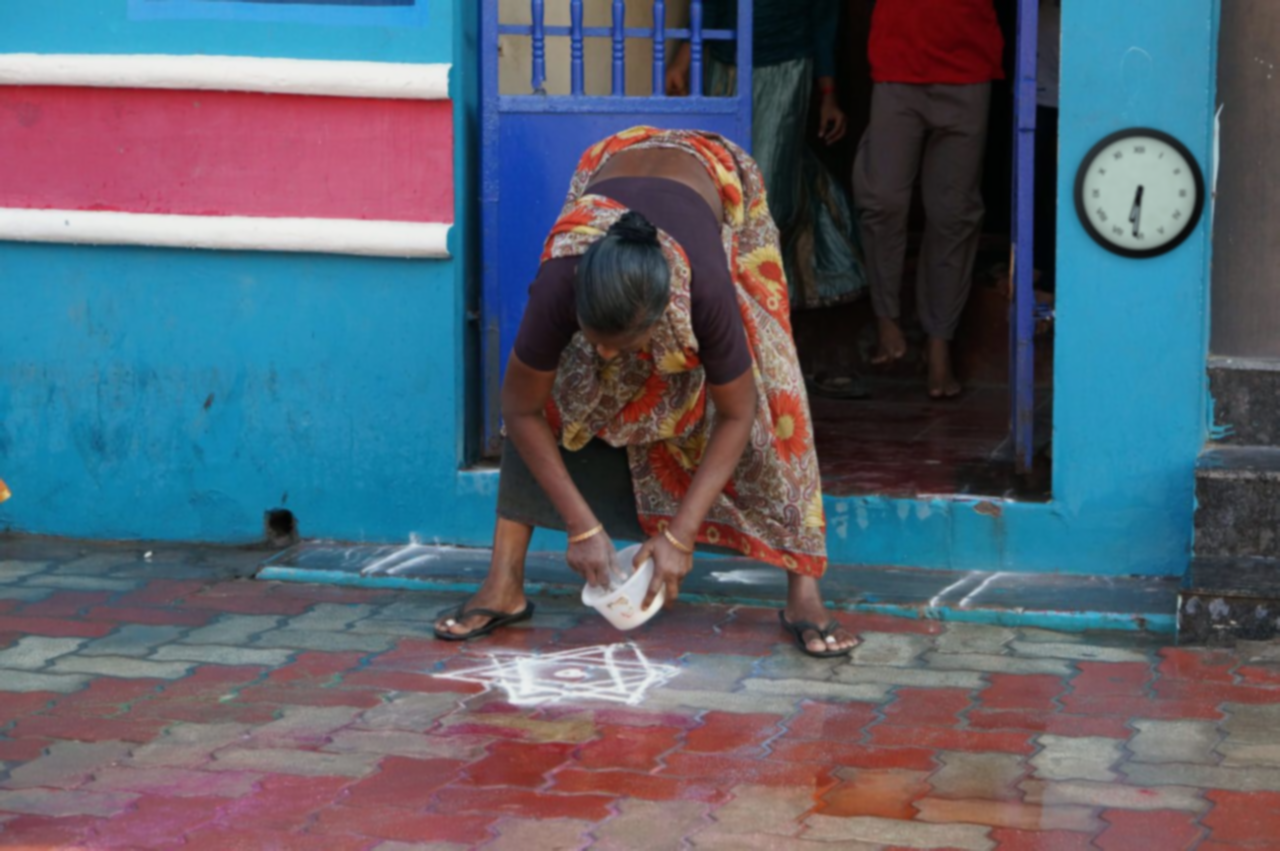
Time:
6.31
